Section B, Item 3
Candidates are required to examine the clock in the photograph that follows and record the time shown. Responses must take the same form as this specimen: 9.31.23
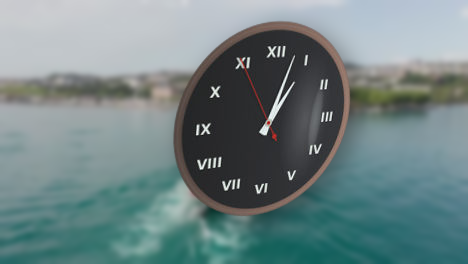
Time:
1.02.55
